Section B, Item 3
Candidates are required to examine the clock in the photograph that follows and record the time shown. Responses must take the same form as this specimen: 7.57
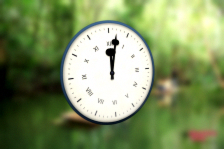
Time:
12.02
